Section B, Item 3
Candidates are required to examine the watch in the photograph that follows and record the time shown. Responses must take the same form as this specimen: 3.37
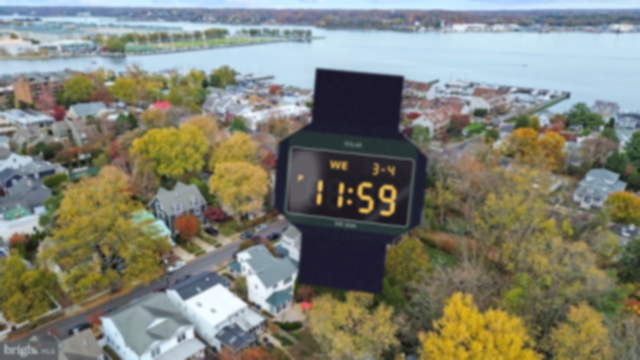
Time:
11.59
